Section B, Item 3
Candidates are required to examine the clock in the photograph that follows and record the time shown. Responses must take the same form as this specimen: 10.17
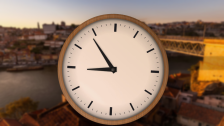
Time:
8.54
